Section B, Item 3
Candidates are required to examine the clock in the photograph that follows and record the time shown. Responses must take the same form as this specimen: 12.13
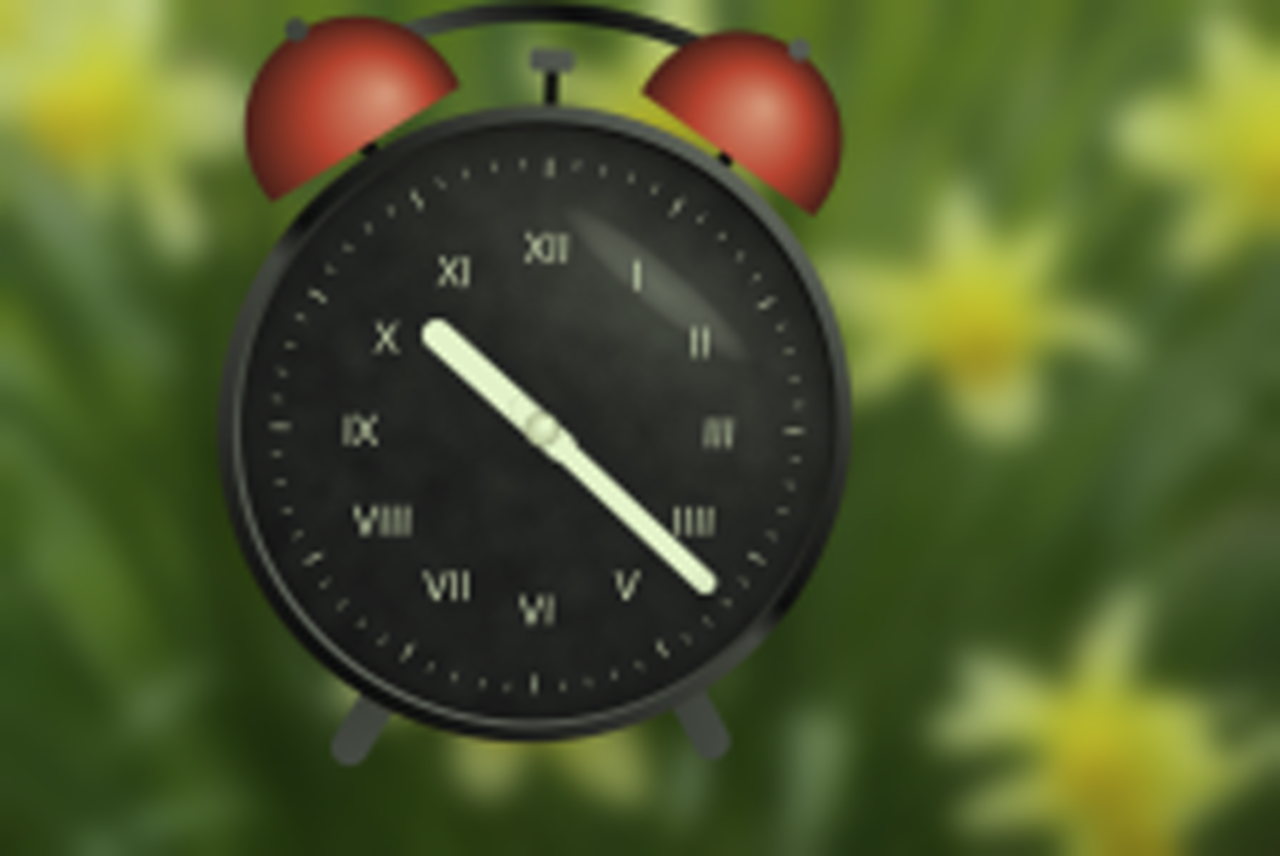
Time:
10.22
